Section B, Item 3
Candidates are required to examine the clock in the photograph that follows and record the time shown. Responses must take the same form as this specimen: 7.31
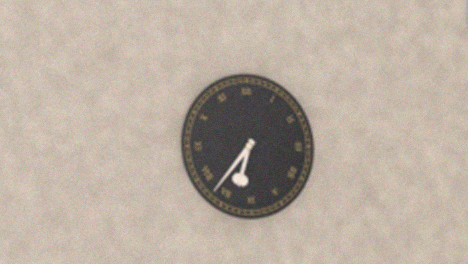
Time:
6.37
